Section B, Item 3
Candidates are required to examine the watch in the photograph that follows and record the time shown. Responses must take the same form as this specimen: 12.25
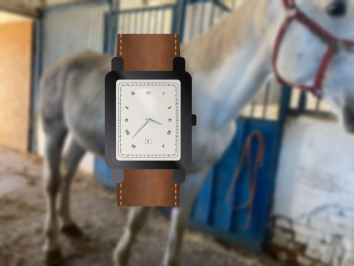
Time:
3.37
